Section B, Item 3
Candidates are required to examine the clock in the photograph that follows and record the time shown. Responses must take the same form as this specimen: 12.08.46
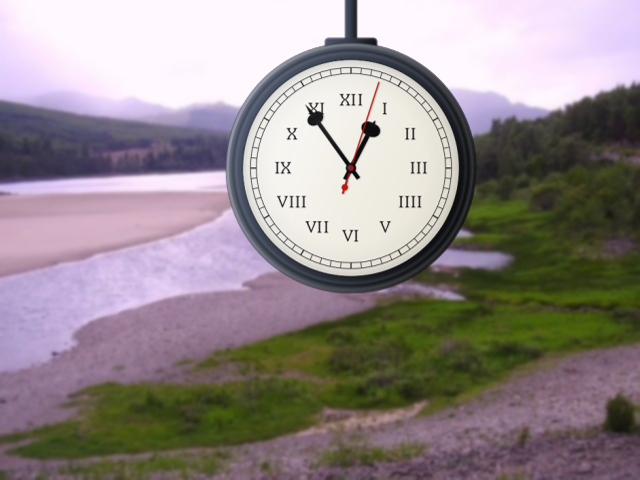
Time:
12.54.03
